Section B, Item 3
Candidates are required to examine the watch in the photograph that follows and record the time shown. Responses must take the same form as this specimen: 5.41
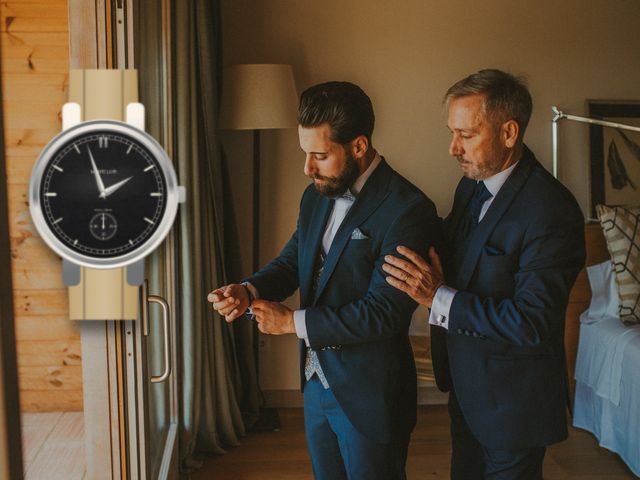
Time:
1.57
